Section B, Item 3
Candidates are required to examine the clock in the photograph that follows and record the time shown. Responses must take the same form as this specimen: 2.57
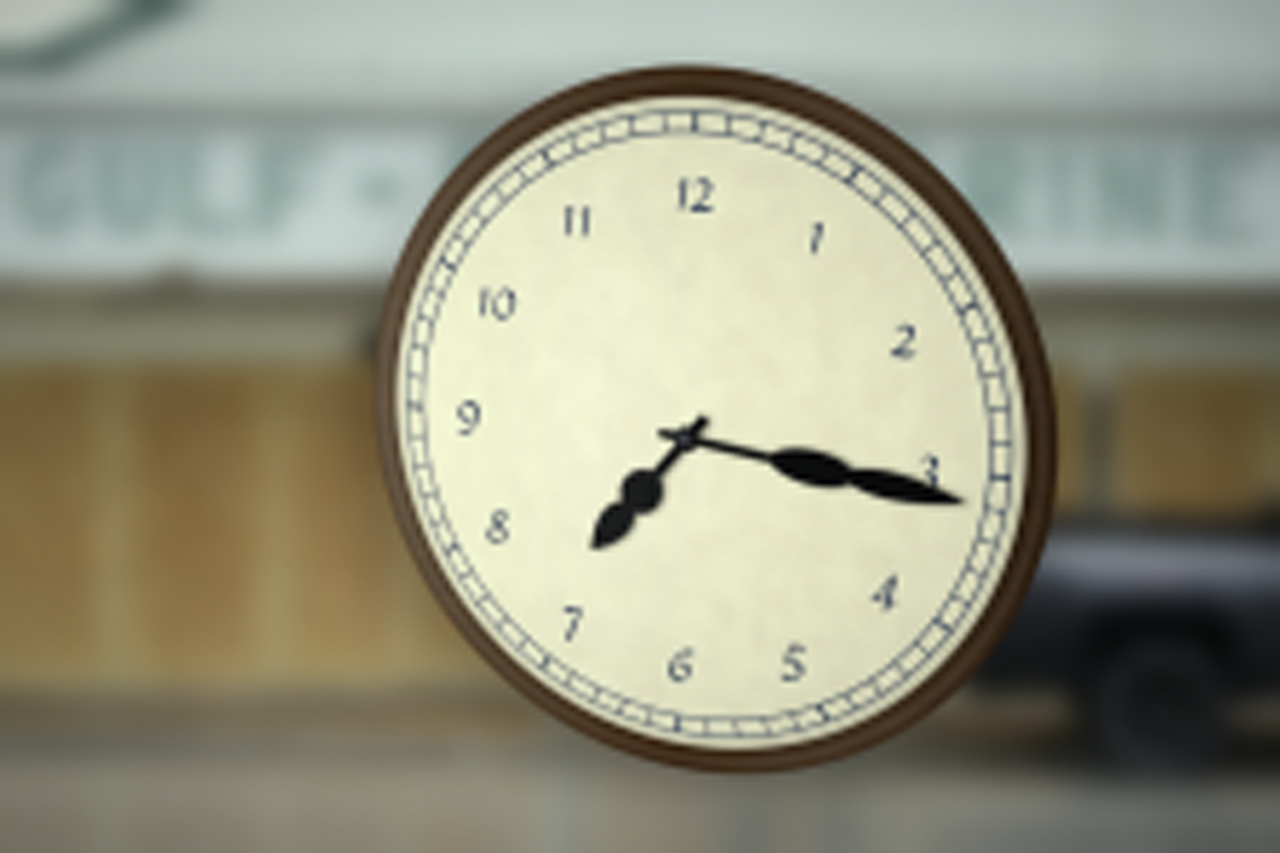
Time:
7.16
